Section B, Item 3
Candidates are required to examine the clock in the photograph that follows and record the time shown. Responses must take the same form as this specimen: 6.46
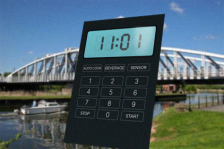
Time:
11.01
